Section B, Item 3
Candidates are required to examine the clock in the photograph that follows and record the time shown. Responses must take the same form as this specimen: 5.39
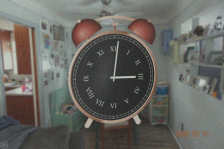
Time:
3.01
